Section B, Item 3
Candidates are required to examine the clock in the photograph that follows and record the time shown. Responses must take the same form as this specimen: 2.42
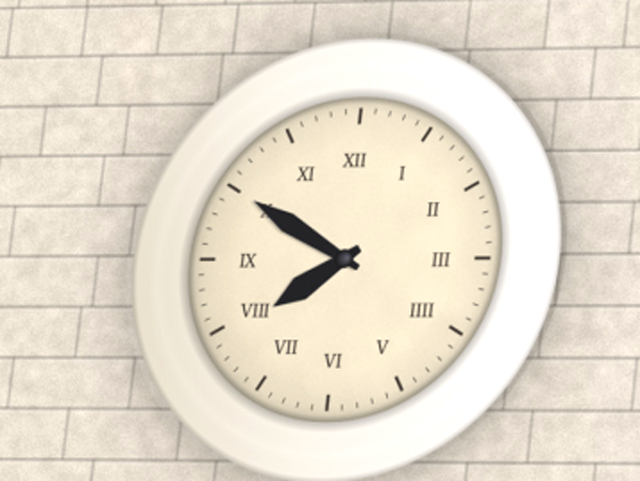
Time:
7.50
